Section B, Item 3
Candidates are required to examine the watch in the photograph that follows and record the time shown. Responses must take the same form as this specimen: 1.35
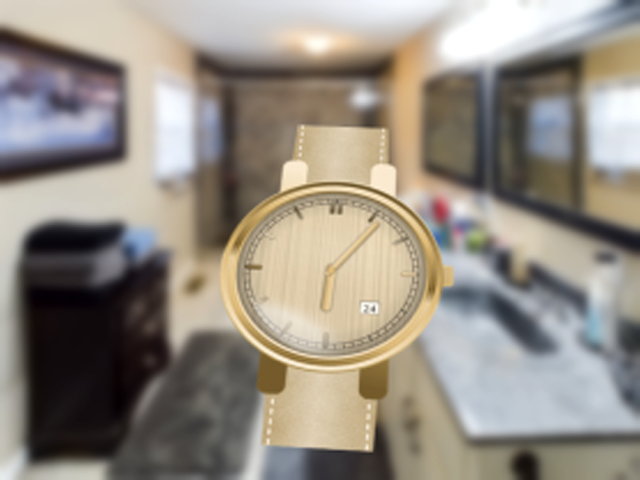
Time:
6.06
